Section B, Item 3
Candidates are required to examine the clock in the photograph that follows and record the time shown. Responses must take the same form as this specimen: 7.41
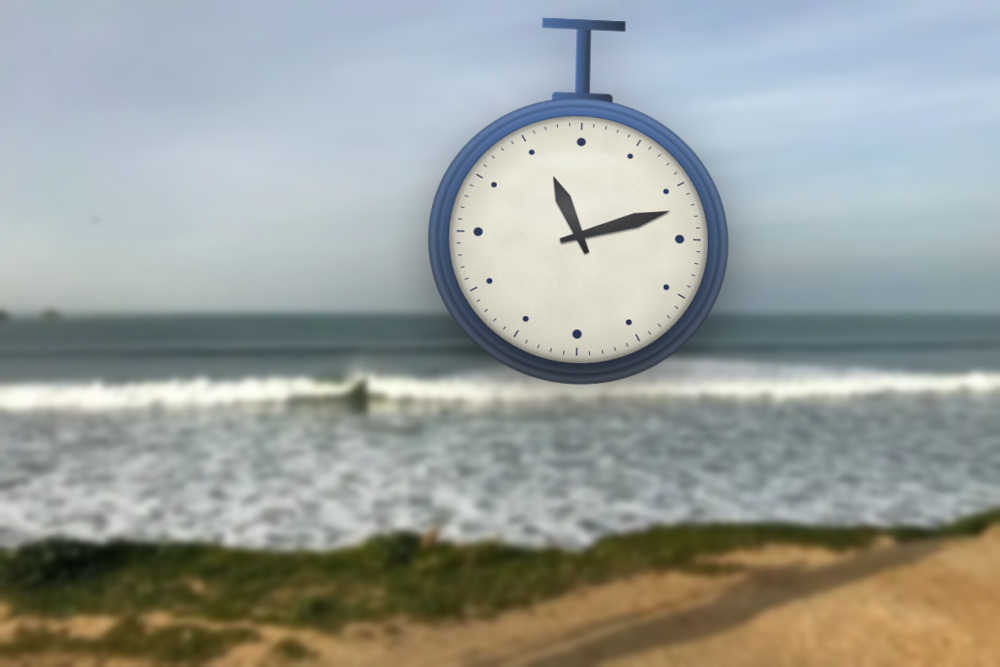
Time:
11.12
